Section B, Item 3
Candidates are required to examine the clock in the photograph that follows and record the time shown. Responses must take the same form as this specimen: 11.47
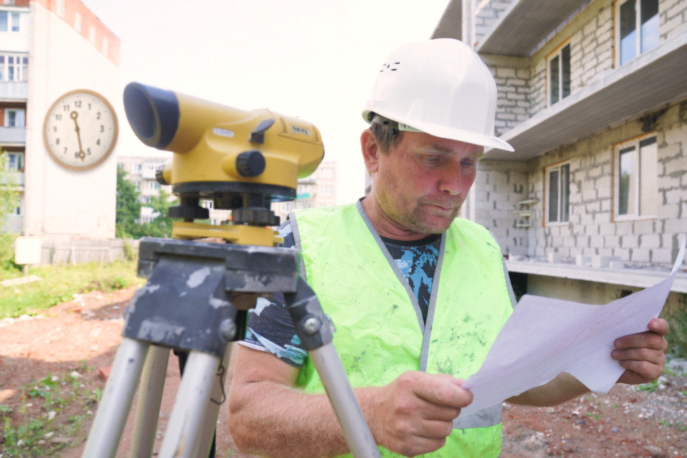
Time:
11.28
